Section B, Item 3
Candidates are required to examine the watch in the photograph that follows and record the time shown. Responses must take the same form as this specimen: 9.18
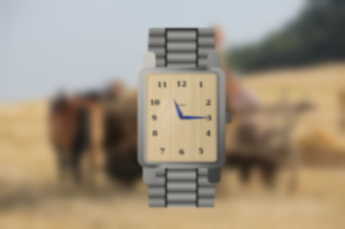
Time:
11.15
